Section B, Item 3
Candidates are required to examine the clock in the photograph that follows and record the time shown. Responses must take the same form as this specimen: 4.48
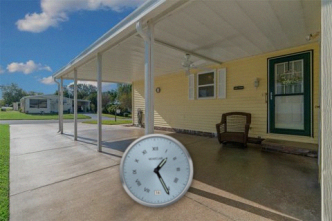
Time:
1.26
